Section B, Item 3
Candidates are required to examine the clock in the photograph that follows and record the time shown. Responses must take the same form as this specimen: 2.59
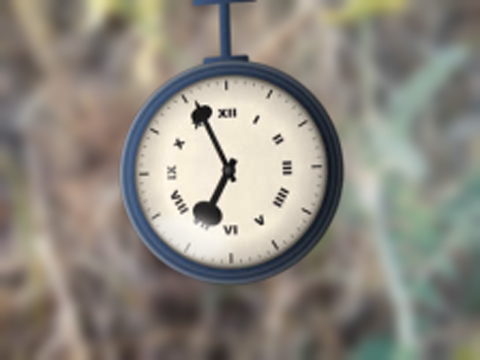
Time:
6.56
